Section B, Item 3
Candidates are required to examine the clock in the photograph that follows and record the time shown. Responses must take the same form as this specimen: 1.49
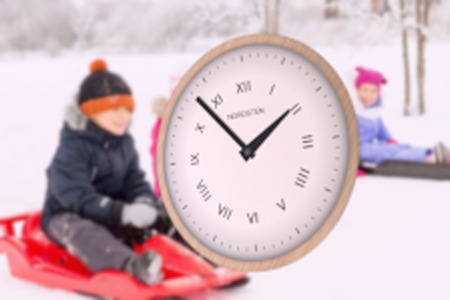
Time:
1.53
